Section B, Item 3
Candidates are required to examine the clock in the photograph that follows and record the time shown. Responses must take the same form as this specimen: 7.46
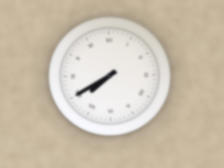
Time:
7.40
